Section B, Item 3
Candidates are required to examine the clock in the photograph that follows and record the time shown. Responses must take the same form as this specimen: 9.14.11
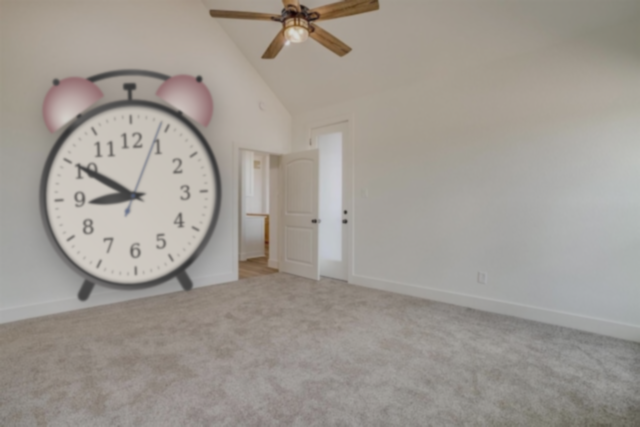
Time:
8.50.04
